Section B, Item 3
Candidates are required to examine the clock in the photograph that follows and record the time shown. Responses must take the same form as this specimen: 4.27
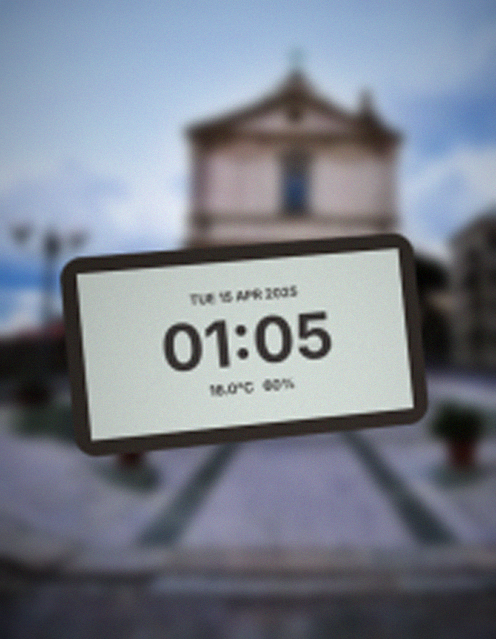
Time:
1.05
